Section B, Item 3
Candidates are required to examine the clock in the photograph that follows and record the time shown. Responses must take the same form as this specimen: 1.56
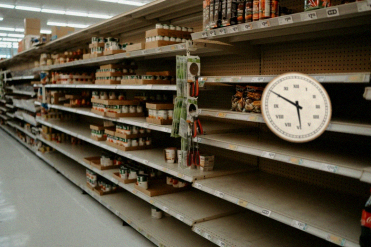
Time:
5.50
